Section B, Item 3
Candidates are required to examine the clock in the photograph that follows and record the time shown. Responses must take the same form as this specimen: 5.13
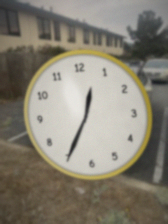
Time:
12.35
